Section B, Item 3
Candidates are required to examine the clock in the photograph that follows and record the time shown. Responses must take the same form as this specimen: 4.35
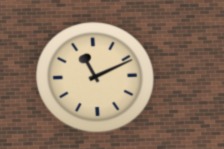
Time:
11.11
